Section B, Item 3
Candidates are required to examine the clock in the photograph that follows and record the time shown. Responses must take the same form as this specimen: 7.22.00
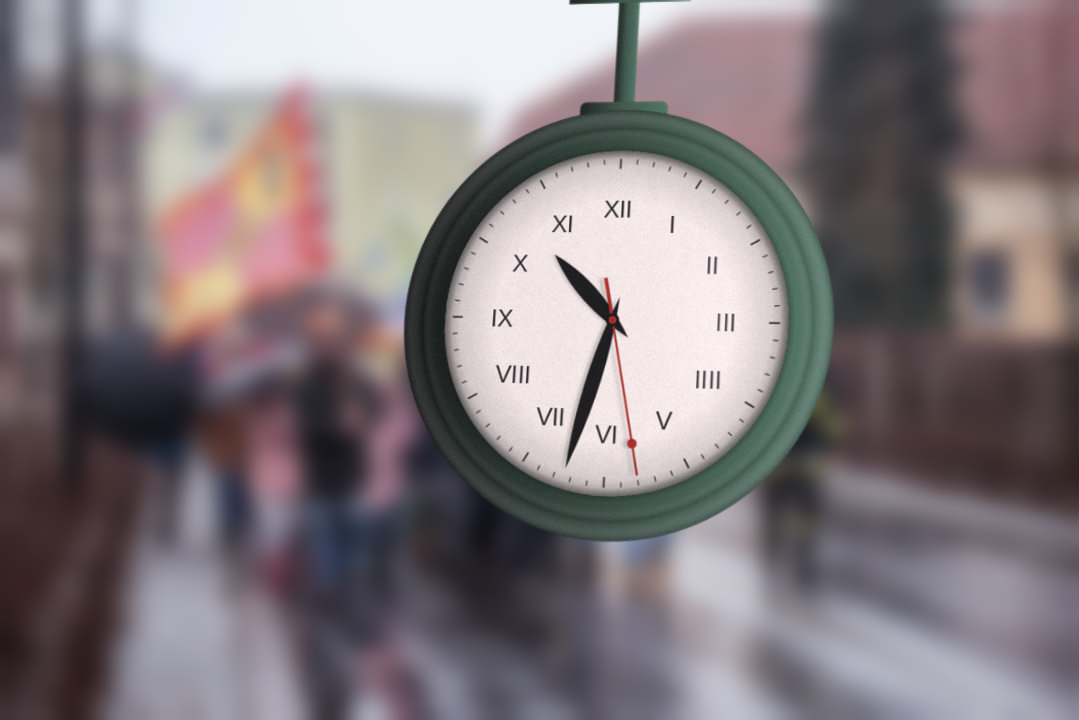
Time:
10.32.28
